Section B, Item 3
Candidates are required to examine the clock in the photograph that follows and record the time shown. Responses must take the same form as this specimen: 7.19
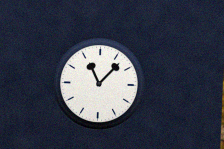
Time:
11.07
